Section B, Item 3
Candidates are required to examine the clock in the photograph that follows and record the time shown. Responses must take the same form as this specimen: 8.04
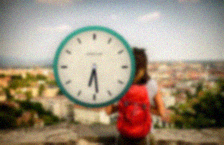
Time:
6.29
